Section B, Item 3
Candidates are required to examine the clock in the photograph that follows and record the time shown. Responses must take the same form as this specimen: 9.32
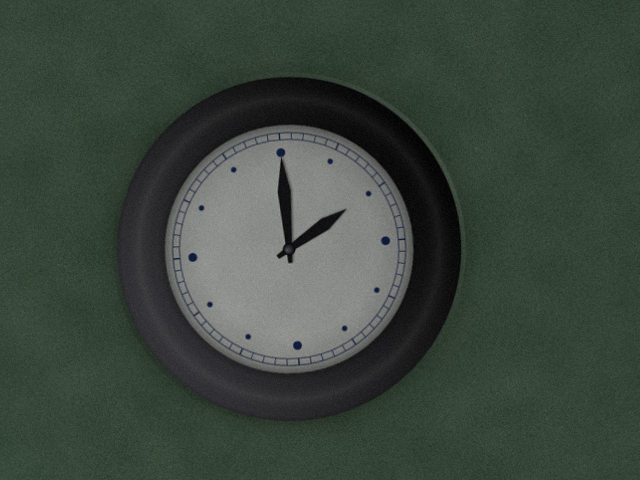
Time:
2.00
